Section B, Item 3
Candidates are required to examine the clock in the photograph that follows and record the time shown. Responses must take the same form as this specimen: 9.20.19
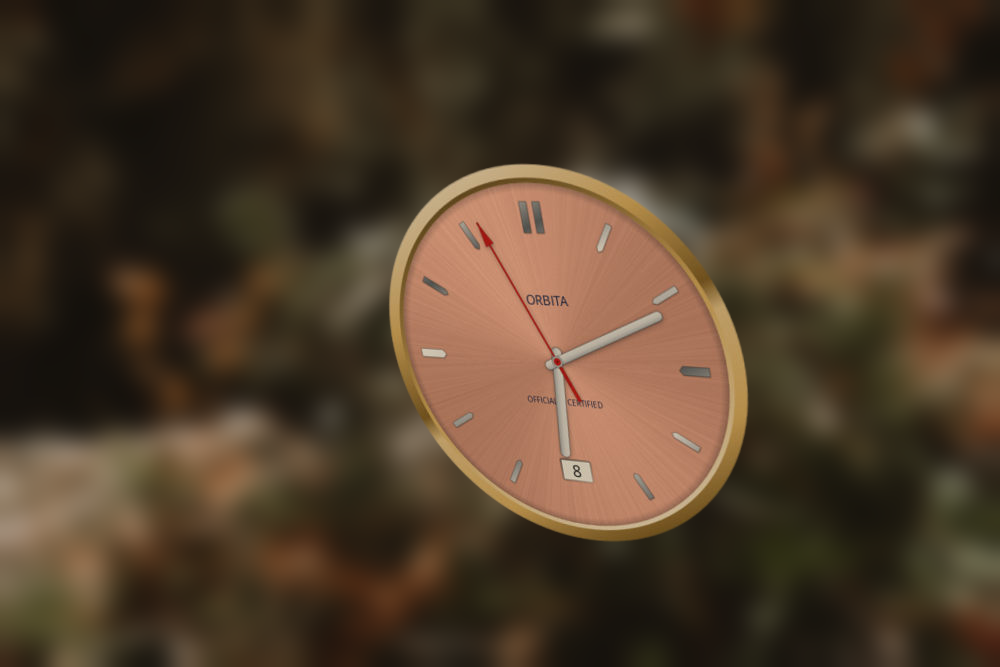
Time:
6.10.56
